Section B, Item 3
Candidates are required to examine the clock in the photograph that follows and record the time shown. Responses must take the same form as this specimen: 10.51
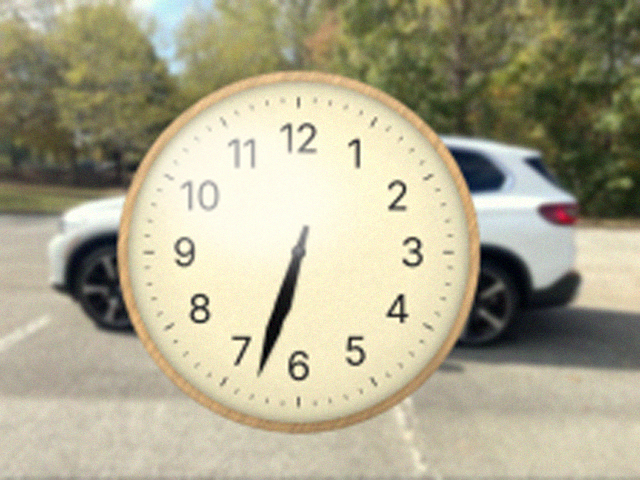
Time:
6.33
